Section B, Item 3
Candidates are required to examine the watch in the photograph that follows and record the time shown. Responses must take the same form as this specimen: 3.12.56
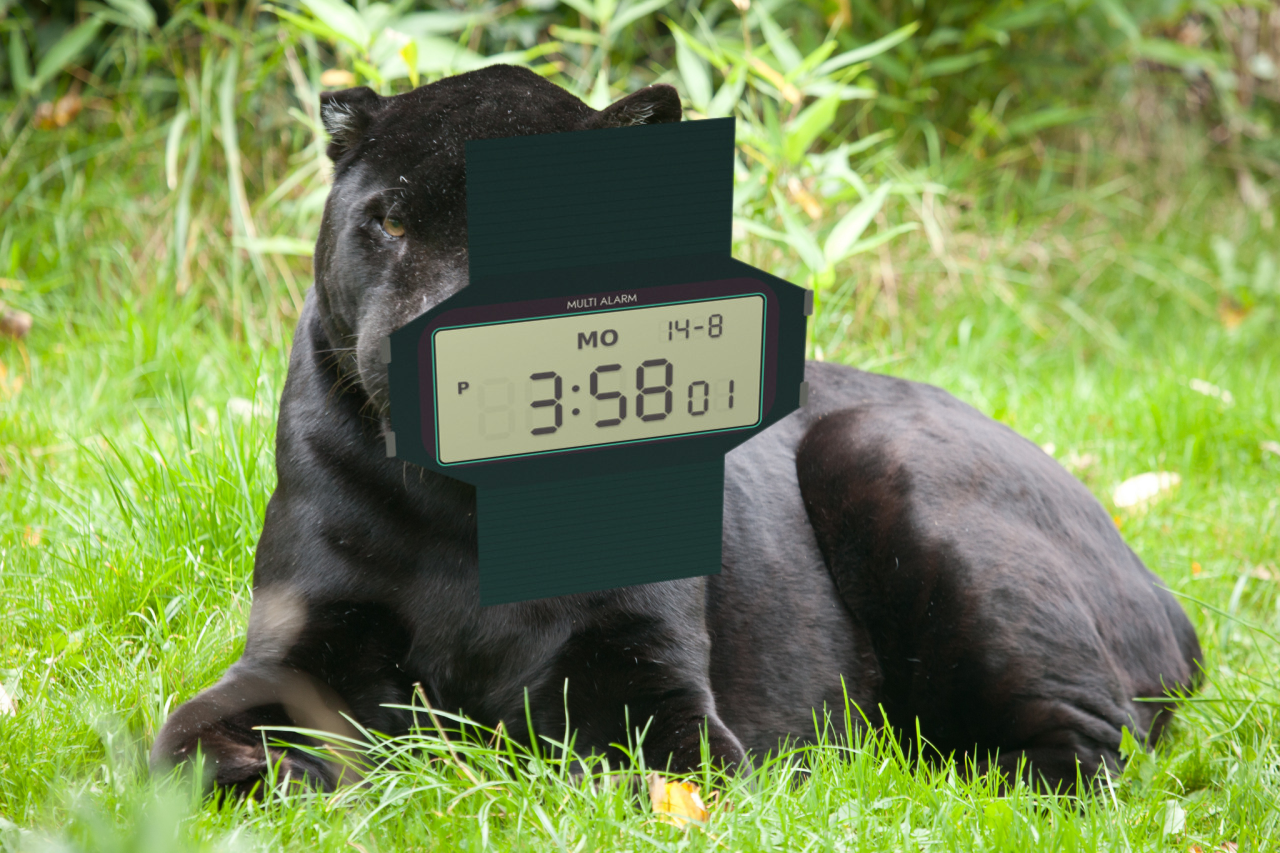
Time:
3.58.01
